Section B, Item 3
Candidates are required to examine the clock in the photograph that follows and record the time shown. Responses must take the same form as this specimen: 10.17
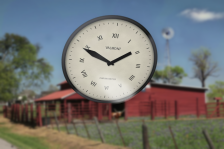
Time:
1.49
